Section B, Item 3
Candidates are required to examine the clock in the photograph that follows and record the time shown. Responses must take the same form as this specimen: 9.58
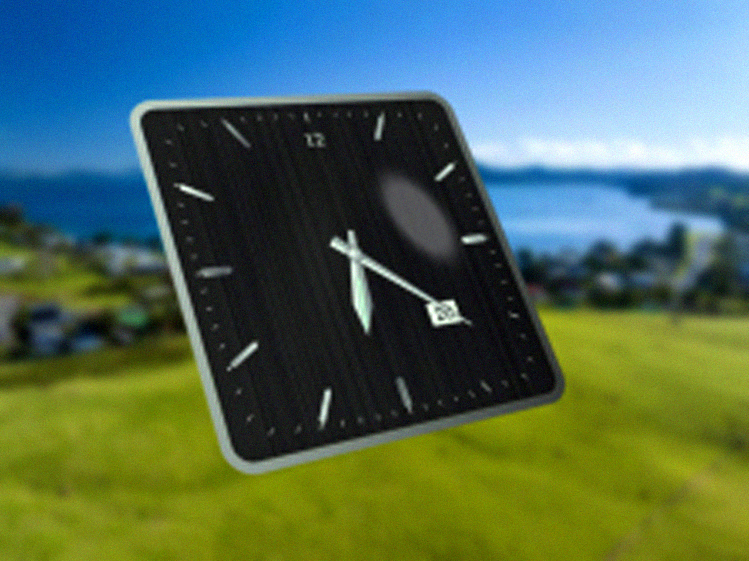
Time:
6.22
